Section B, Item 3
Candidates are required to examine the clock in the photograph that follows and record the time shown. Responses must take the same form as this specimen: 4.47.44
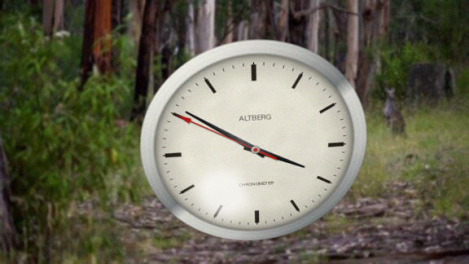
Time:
3.50.50
